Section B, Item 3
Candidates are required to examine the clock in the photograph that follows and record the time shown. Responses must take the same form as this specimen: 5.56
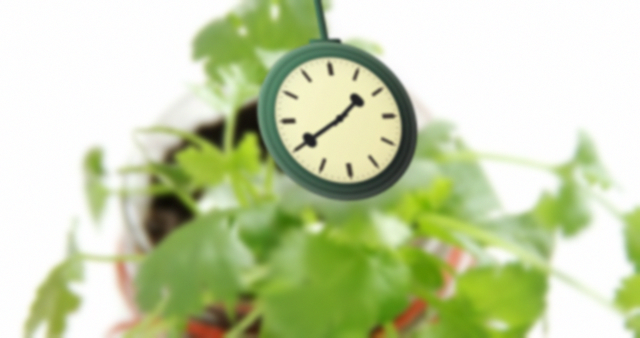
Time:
1.40
